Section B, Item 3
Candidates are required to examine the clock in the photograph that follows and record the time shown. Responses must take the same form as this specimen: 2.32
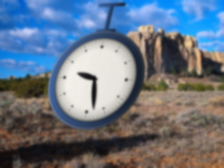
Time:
9.28
